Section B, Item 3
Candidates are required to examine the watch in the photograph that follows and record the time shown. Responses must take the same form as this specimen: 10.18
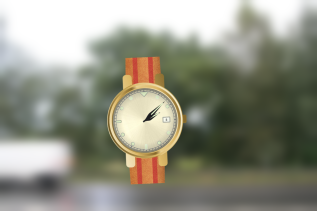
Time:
2.08
